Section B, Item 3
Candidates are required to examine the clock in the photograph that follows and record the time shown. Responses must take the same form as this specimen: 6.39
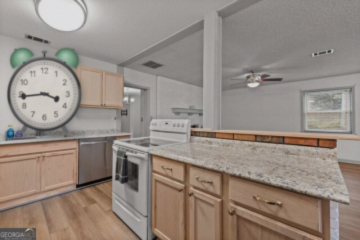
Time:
3.44
